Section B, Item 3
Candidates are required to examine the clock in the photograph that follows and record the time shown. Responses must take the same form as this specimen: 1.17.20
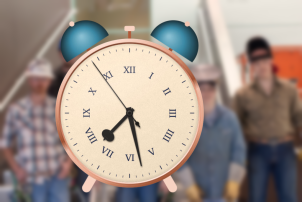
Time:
7.27.54
